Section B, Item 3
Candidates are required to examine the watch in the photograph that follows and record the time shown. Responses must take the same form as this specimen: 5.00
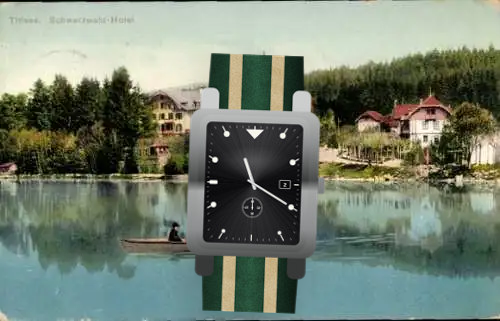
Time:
11.20
